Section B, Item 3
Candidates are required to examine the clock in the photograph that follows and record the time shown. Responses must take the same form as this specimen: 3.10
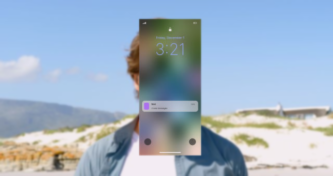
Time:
3.21
